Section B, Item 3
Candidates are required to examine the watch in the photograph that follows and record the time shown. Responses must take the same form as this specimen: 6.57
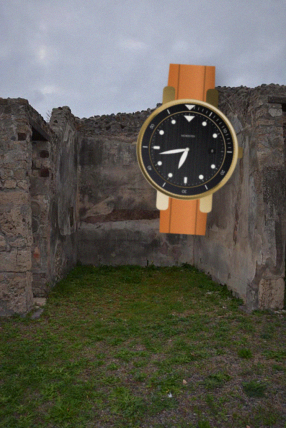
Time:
6.43
